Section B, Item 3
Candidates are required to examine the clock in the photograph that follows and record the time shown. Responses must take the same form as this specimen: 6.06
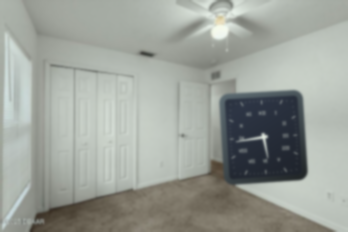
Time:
5.44
